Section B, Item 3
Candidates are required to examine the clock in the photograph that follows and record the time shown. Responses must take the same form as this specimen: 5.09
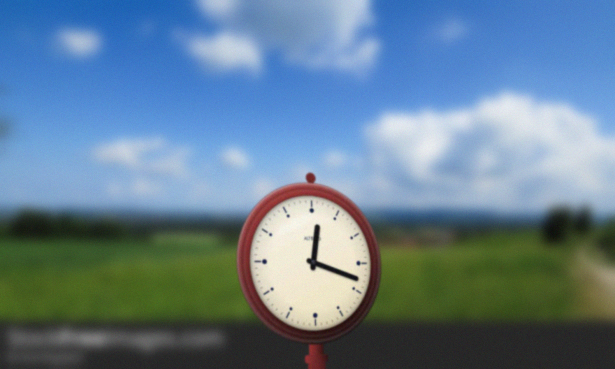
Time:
12.18
